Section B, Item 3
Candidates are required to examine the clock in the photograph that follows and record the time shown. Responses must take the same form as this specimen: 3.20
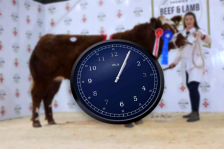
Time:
1.05
